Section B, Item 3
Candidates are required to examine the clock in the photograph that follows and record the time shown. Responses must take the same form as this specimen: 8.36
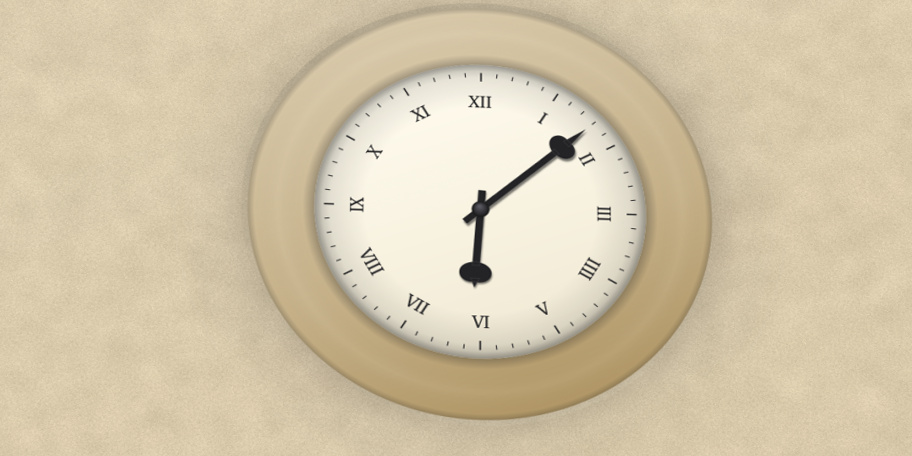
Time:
6.08
